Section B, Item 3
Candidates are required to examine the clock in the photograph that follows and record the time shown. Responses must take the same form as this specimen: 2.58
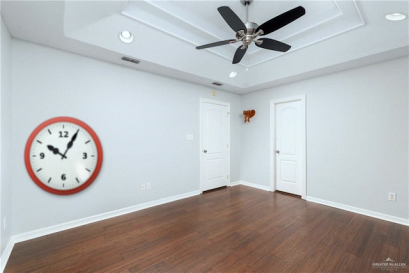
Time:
10.05
